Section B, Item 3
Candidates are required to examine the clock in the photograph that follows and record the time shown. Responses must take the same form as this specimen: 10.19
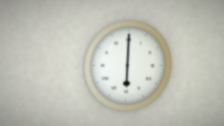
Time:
6.00
